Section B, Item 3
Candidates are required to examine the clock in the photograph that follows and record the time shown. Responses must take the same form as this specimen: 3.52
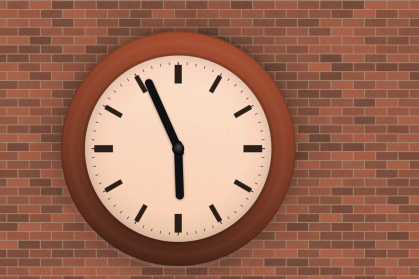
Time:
5.56
